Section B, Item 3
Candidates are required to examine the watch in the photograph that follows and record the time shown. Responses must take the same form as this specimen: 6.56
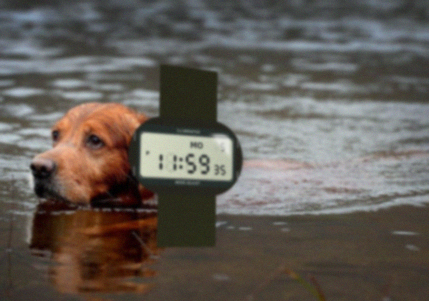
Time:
11.59
